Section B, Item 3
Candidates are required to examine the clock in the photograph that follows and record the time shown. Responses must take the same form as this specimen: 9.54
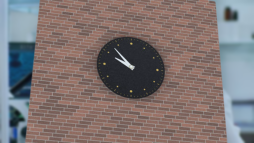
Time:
9.53
